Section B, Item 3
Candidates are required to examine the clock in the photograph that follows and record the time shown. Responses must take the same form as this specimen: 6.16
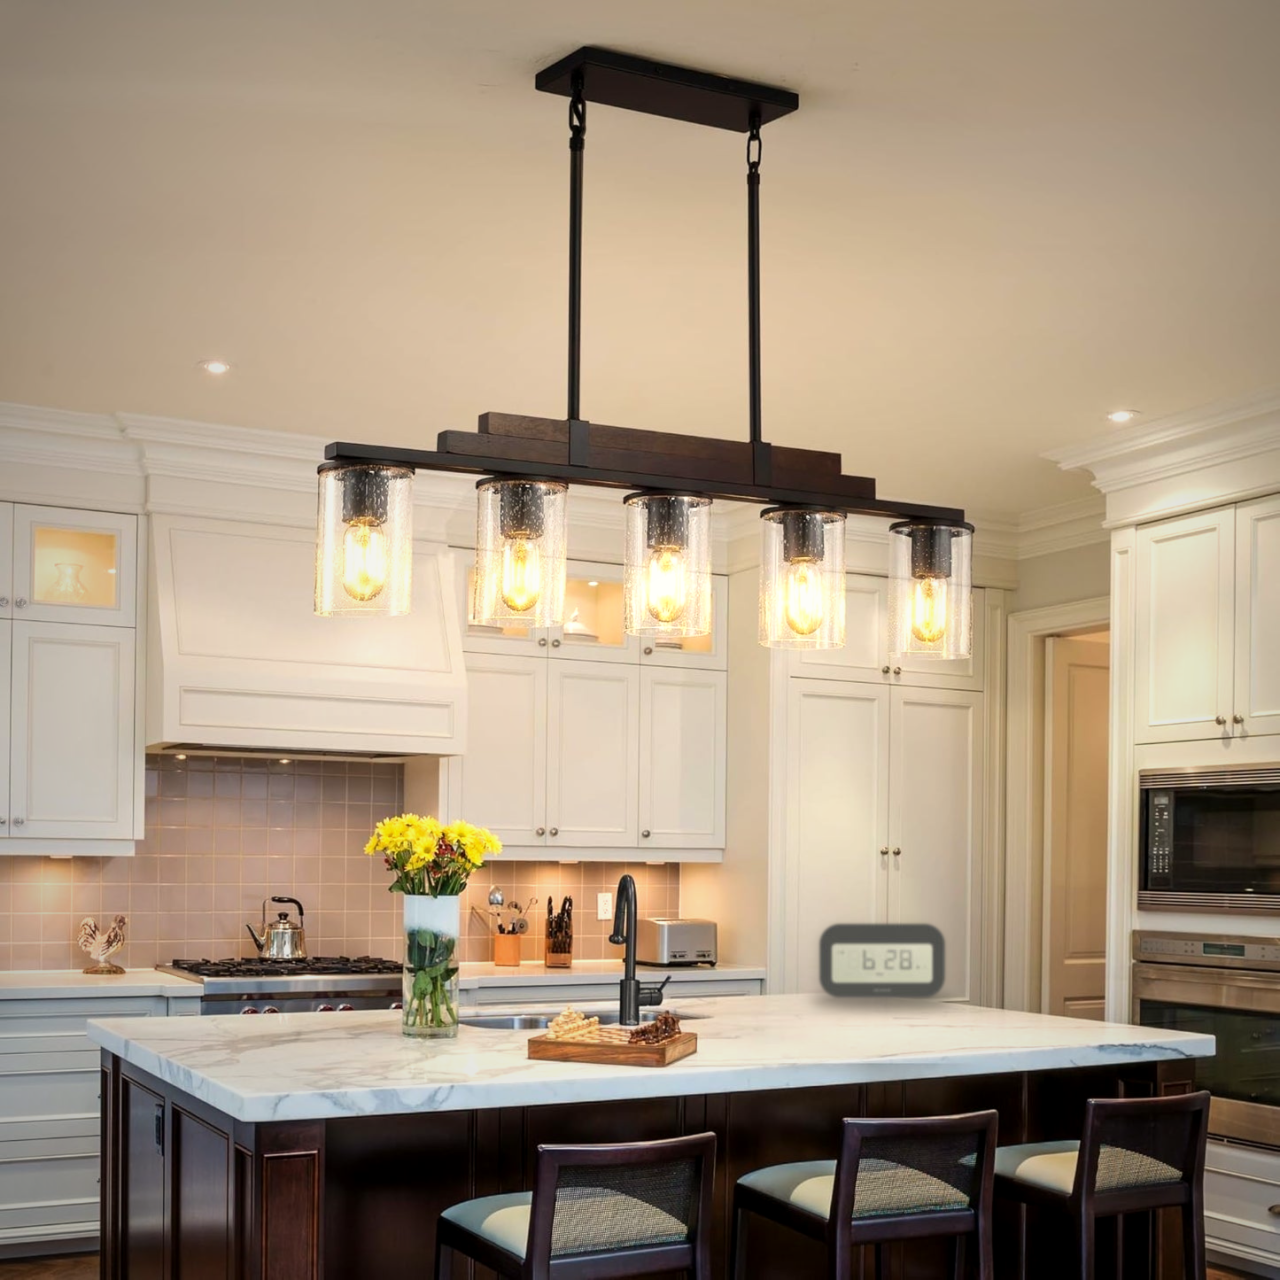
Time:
6.28
